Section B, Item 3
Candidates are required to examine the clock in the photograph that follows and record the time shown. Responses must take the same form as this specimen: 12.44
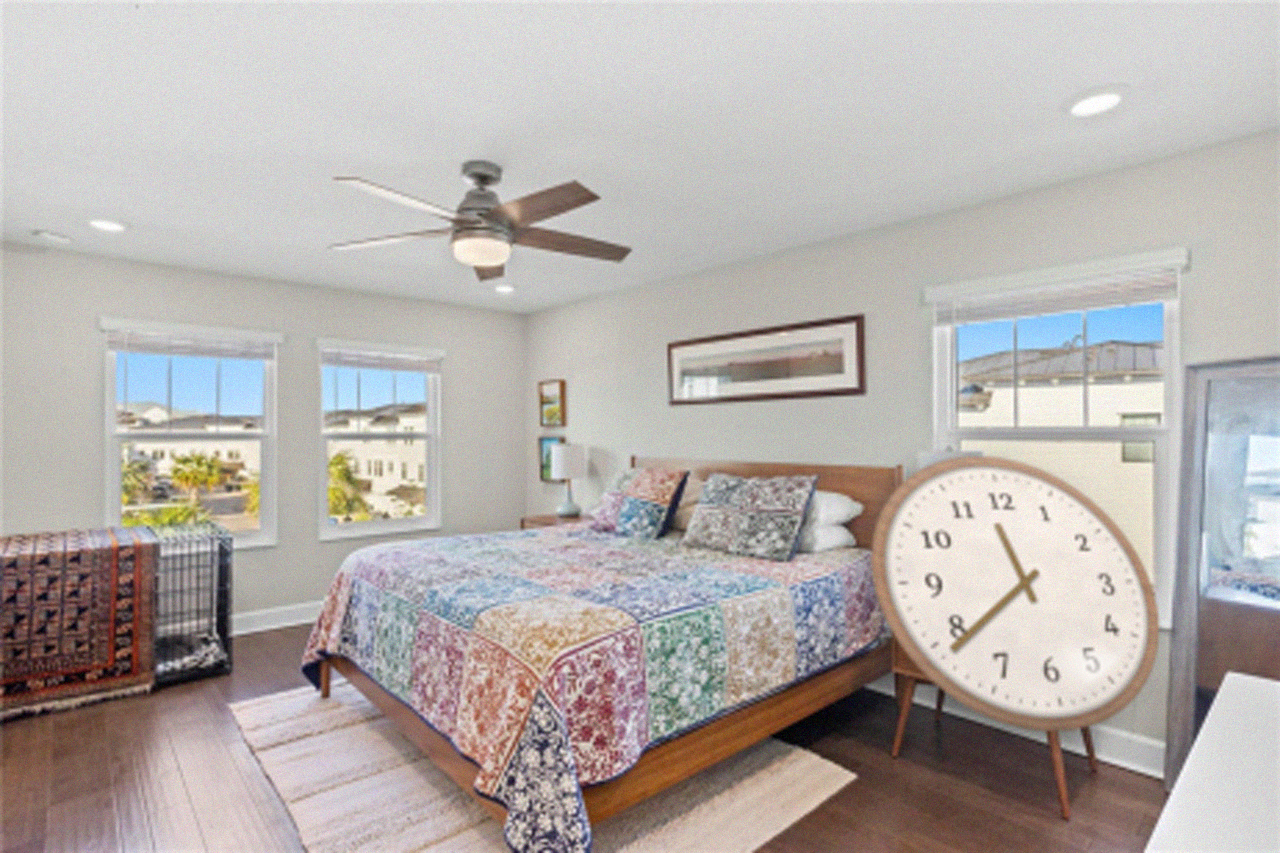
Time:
11.39
